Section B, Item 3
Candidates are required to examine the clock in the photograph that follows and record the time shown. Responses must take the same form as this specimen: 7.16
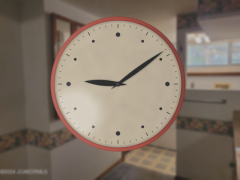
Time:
9.09
